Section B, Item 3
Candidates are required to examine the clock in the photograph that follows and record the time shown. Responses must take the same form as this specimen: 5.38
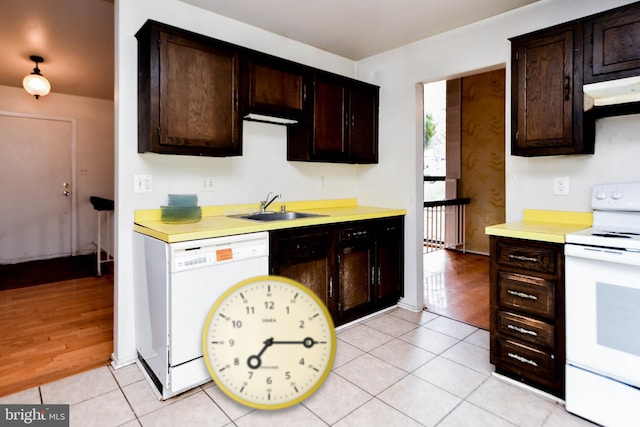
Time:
7.15
